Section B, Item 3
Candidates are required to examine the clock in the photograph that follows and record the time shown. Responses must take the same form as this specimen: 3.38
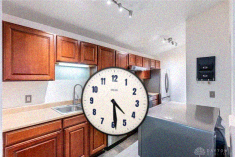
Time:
4.29
